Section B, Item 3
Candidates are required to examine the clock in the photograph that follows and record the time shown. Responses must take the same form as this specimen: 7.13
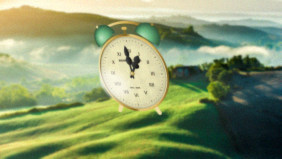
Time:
12.59
